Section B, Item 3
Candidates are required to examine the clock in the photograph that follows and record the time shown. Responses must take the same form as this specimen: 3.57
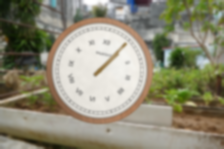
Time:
1.05
